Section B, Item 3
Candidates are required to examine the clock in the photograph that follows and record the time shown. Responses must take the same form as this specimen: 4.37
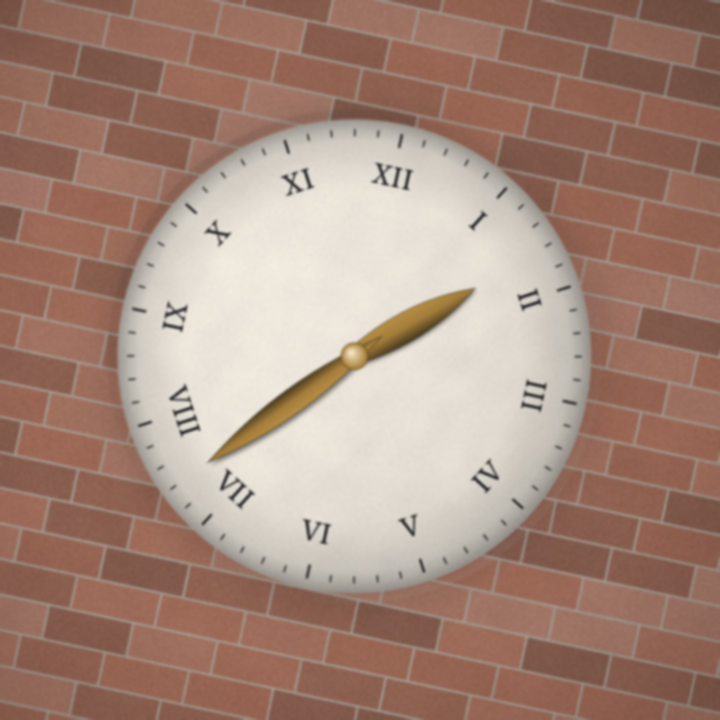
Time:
1.37
